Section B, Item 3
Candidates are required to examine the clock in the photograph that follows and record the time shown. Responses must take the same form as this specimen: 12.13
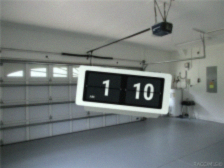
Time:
1.10
